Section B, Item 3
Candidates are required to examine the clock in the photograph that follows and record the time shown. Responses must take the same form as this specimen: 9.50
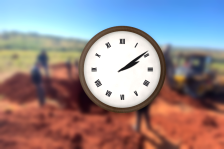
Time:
2.09
